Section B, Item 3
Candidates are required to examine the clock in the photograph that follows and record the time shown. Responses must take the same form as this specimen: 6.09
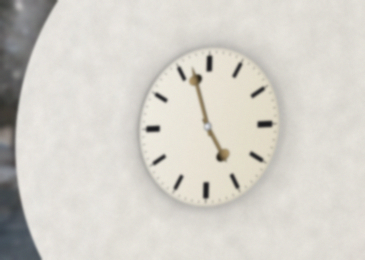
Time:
4.57
